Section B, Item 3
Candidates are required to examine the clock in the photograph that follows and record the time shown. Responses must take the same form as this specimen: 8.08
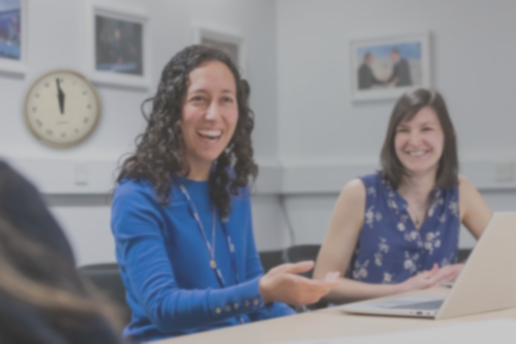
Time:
11.59
